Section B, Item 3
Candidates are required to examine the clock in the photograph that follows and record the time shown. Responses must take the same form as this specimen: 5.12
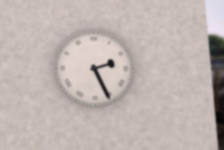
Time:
2.26
